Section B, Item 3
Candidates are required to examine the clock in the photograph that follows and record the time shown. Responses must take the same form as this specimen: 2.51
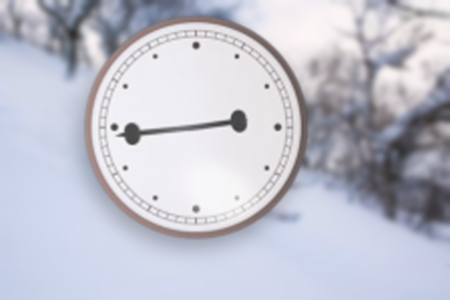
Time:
2.44
